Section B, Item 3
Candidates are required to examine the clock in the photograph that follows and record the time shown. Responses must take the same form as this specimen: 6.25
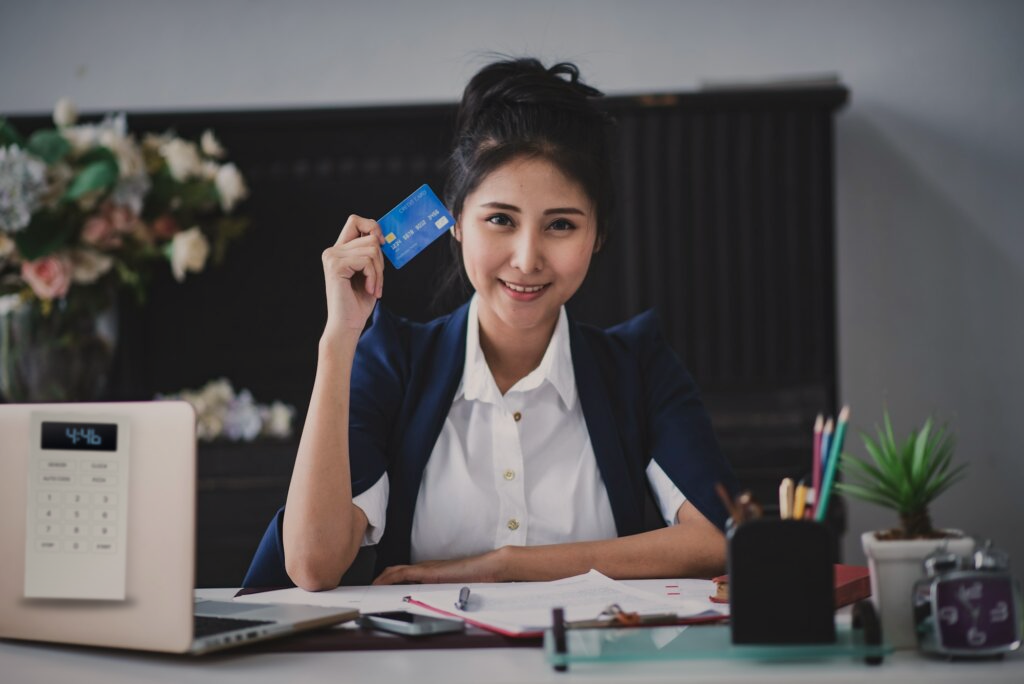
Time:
4.46
